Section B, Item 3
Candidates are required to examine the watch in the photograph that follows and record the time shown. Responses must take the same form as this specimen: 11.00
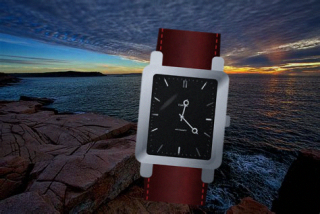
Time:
12.22
